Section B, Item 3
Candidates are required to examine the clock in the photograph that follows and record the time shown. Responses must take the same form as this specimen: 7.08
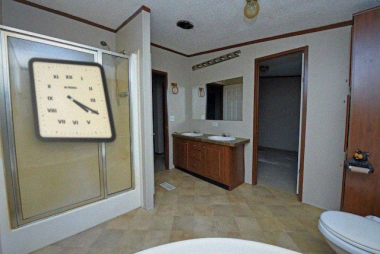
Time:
4.20
